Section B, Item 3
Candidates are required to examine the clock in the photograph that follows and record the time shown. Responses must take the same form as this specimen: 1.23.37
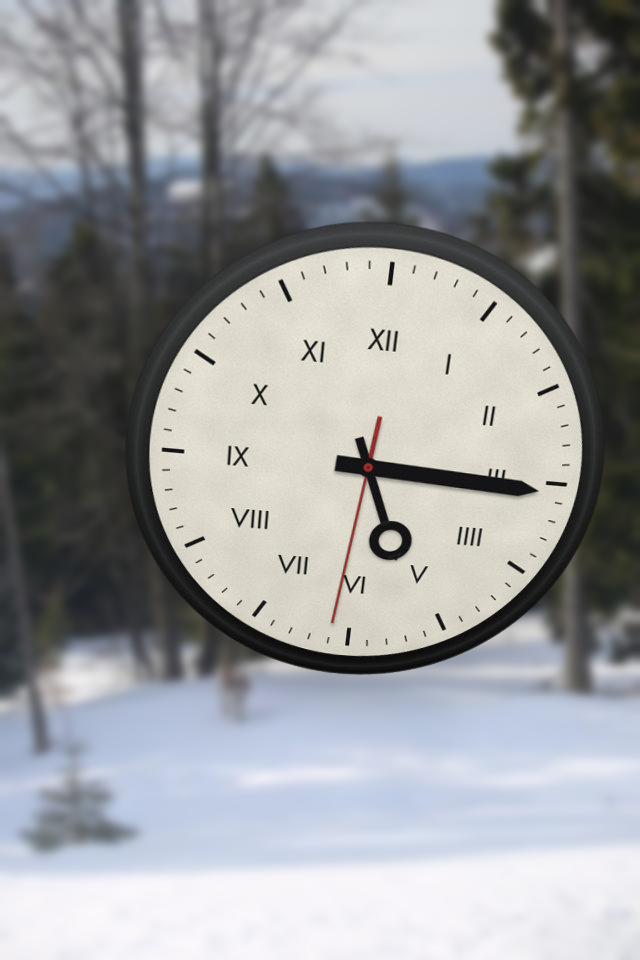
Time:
5.15.31
